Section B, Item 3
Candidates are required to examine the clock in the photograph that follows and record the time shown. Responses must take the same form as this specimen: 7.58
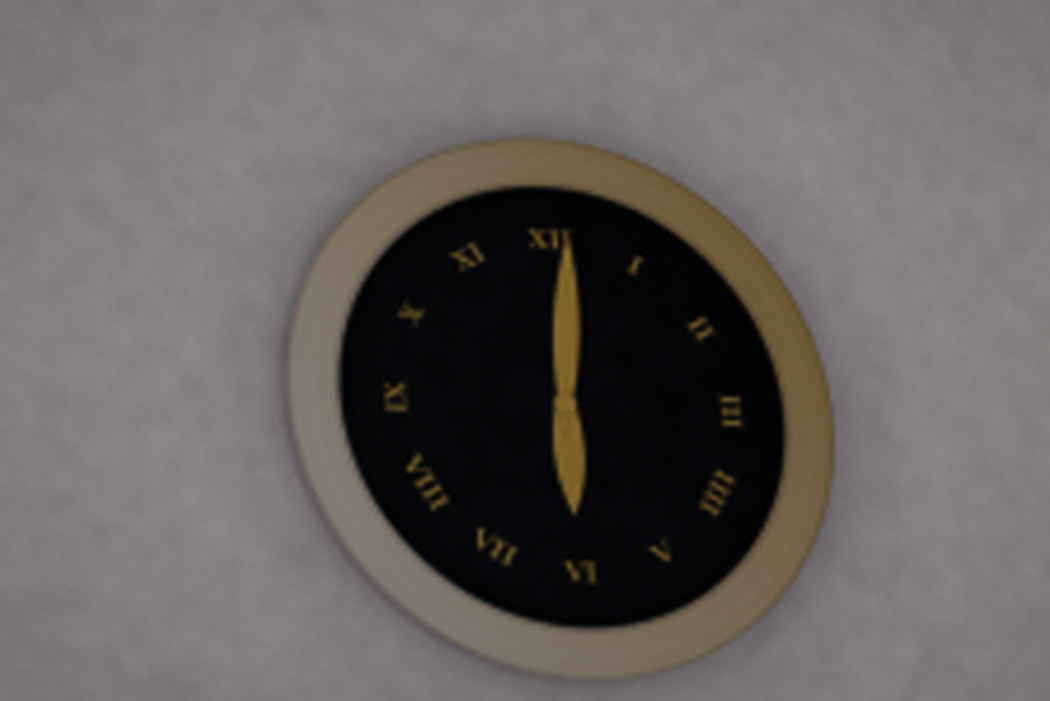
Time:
6.01
